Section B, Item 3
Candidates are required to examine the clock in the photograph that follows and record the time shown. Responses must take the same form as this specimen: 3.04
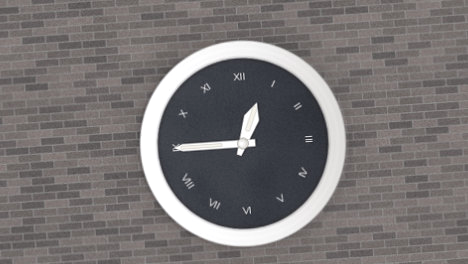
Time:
12.45
